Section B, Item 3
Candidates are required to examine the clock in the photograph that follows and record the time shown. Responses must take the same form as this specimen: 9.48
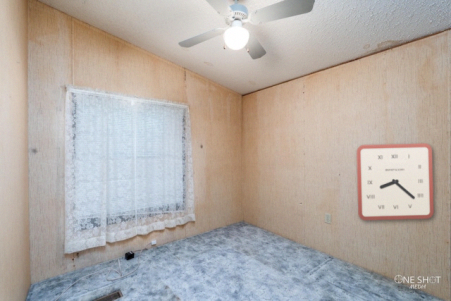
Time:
8.22
